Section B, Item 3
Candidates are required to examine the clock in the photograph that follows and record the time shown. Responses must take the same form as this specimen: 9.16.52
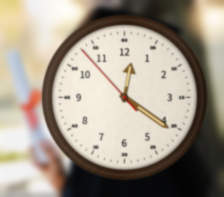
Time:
12.20.53
